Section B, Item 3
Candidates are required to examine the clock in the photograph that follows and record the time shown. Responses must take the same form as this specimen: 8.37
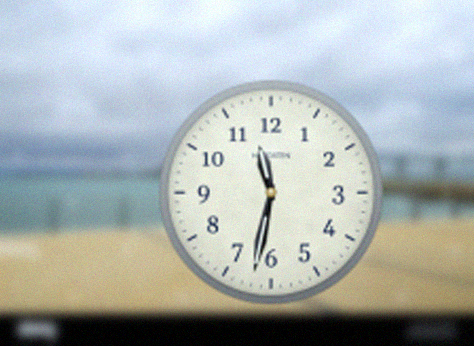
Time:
11.32
